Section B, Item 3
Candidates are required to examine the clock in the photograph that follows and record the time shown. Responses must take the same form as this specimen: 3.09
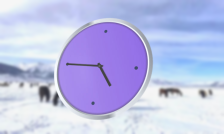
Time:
4.45
